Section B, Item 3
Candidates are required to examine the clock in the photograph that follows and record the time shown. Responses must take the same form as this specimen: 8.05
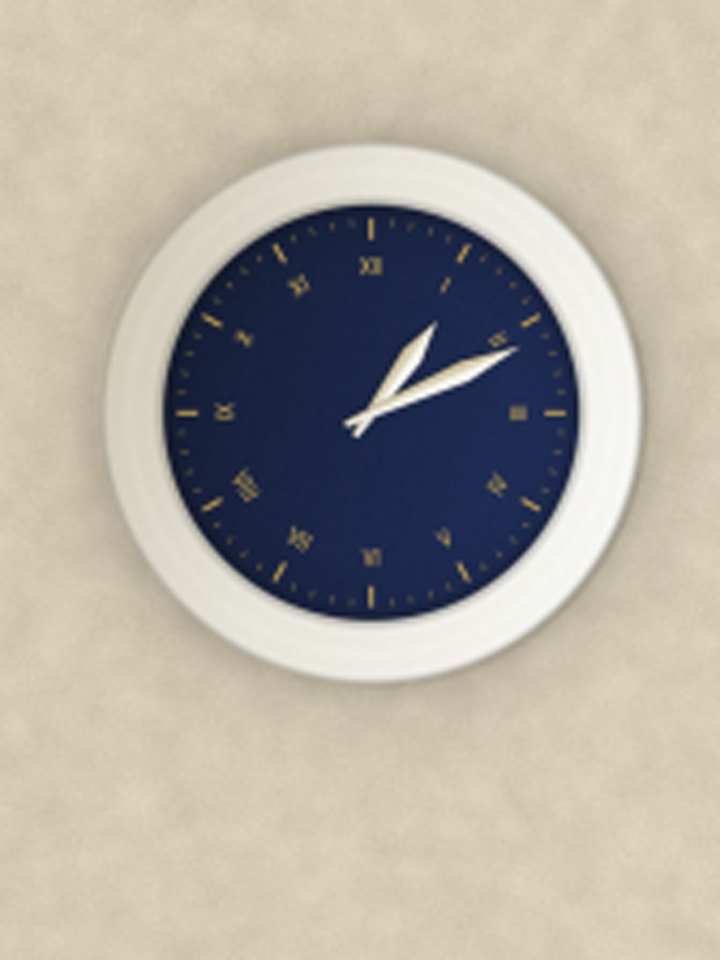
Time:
1.11
